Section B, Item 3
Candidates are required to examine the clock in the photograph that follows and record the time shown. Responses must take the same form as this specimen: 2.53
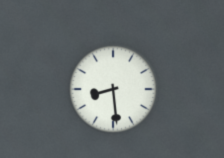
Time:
8.29
